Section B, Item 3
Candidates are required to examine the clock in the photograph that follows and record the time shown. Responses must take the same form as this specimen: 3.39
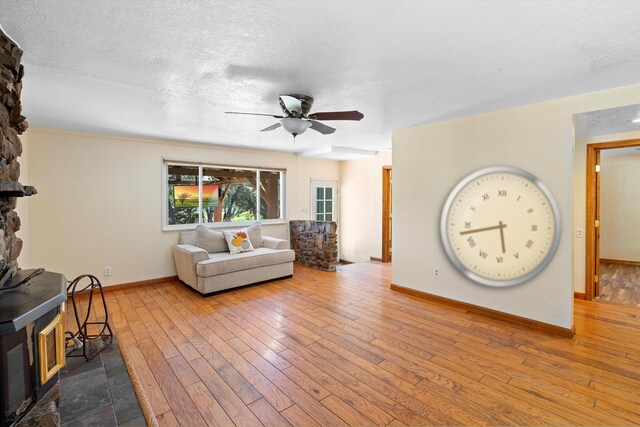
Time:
5.43
